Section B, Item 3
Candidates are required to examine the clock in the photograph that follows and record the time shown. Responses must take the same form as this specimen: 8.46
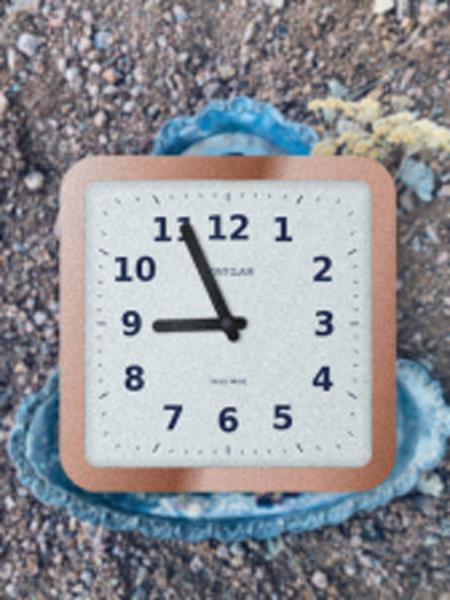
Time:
8.56
